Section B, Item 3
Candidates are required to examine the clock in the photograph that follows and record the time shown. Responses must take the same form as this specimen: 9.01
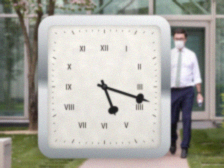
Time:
5.18
